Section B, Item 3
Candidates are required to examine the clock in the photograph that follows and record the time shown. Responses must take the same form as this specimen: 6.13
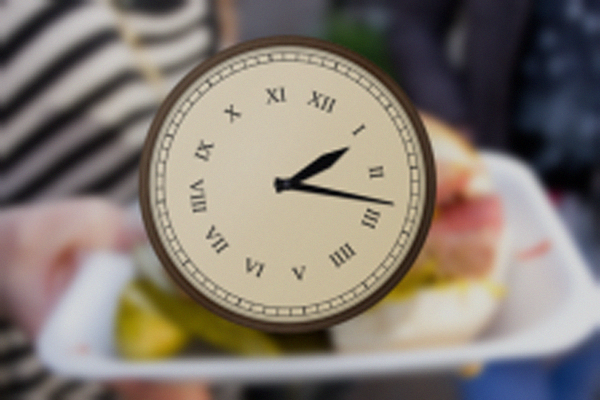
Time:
1.13
